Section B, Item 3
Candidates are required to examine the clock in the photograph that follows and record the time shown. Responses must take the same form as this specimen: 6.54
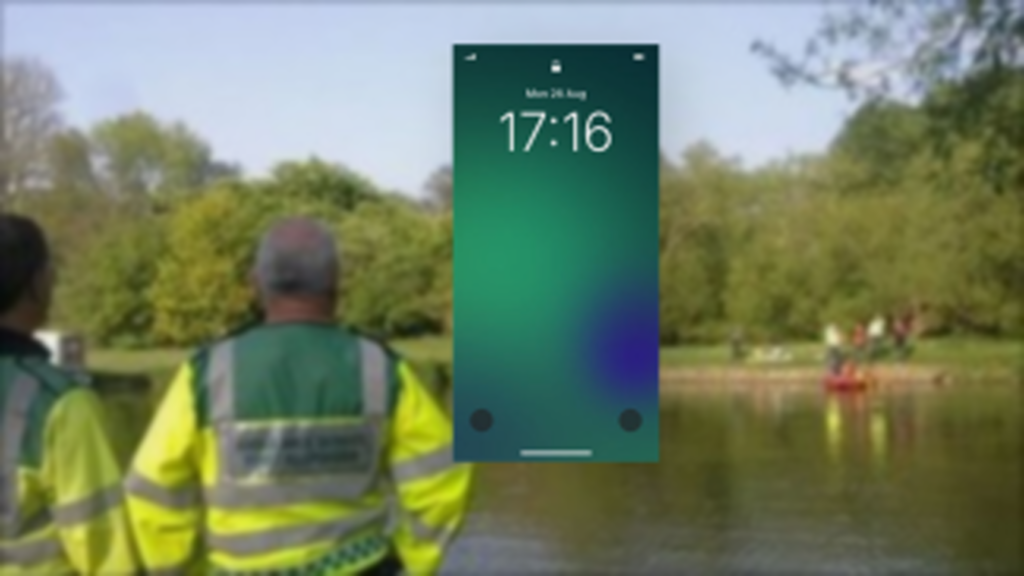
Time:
17.16
